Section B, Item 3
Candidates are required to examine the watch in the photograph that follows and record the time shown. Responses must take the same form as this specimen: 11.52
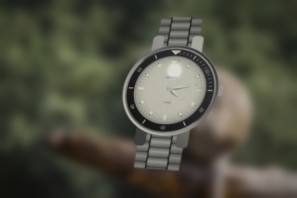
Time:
4.13
